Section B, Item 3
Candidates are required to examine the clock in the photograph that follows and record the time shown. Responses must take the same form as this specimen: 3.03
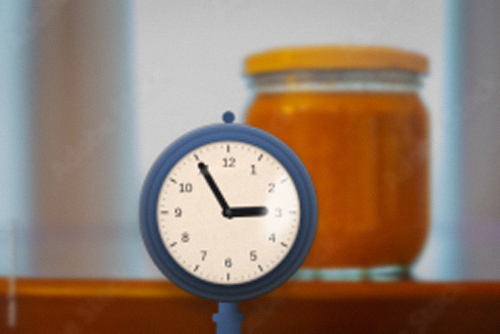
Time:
2.55
